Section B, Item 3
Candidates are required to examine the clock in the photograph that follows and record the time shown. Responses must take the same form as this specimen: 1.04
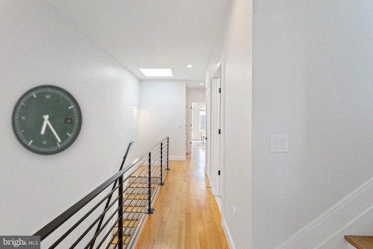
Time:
6.24
